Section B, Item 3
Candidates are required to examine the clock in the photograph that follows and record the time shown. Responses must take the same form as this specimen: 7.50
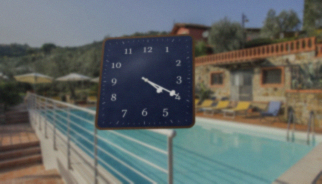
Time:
4.20
